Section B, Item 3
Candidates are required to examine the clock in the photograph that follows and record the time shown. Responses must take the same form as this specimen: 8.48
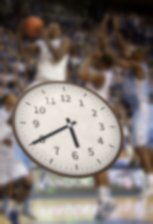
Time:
5.40
